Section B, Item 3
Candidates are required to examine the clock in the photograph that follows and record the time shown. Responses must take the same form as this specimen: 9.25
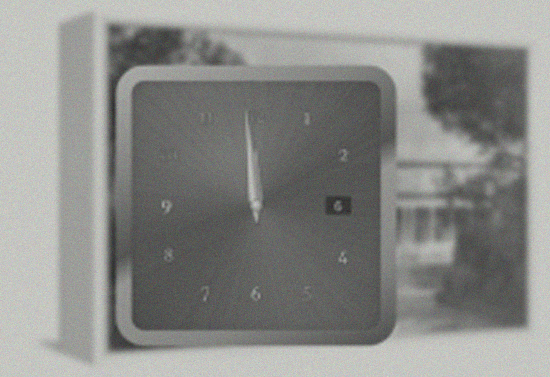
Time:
11.59
